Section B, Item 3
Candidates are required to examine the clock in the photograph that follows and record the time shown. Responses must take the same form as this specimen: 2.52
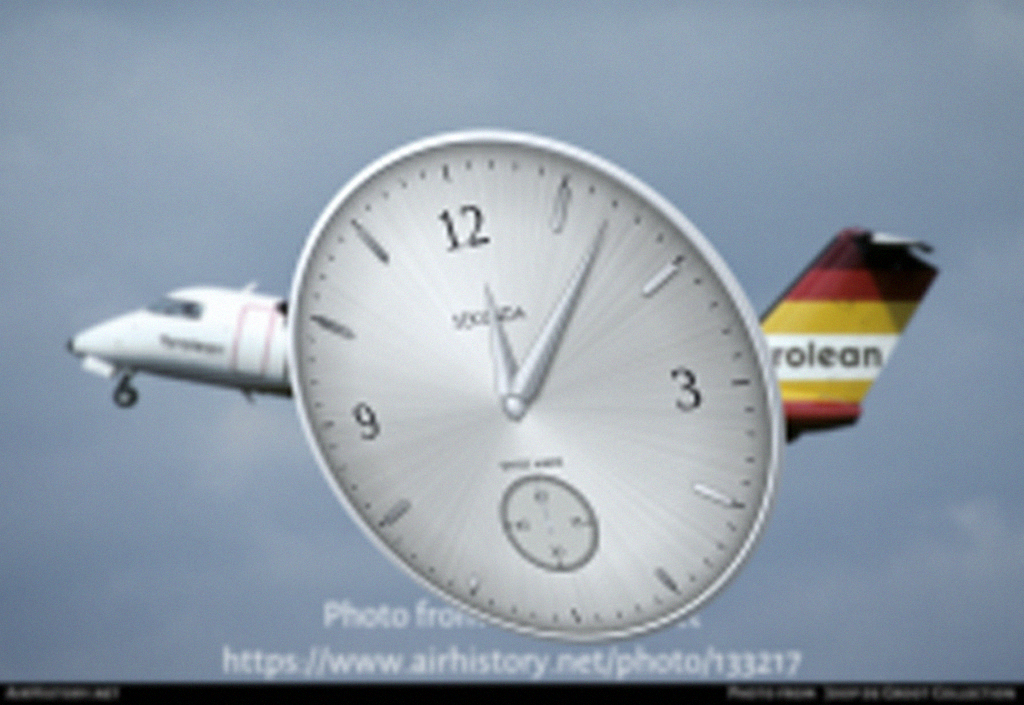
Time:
12.07
